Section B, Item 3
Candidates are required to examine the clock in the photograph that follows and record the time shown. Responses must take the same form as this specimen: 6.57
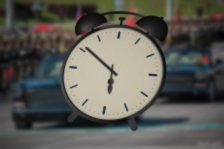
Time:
5.51
